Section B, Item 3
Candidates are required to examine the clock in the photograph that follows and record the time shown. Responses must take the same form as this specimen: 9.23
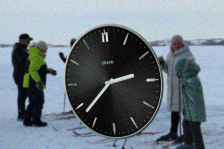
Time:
2.38
